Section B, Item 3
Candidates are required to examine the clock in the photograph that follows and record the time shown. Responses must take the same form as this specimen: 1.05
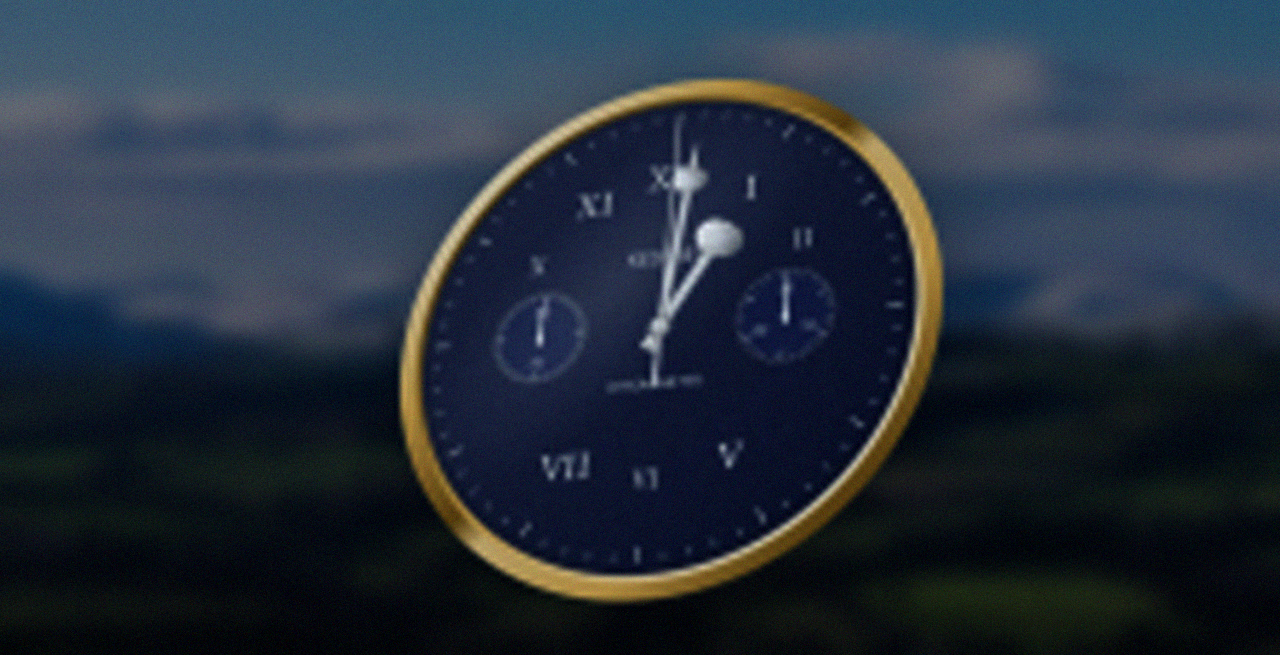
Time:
1.01
